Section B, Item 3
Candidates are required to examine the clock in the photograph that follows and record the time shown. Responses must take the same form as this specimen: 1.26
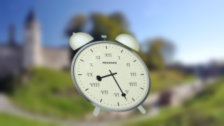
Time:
8.27
